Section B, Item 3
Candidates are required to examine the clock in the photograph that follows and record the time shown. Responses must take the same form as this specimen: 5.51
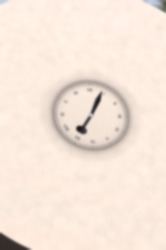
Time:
7.04
